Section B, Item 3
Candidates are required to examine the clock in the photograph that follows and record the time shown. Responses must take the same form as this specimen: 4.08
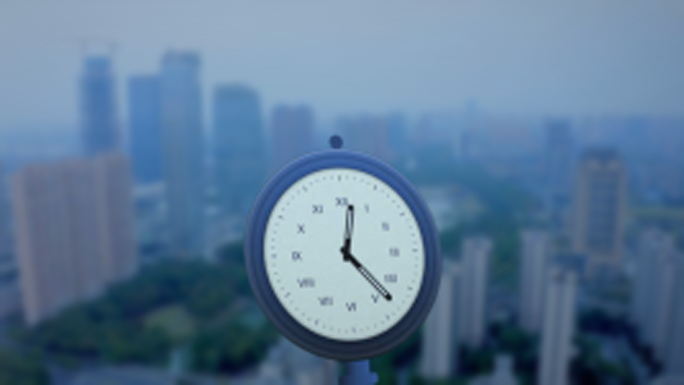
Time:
12.23
